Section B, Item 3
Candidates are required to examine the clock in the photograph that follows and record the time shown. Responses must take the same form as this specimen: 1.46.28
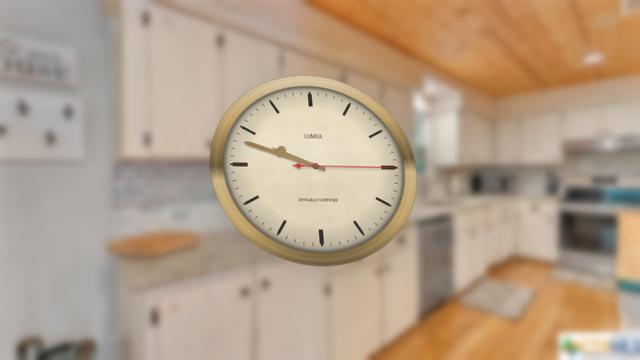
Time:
9.48.15
